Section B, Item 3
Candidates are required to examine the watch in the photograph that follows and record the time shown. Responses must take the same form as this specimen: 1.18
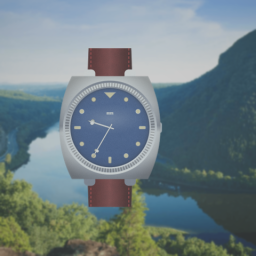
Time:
9.35
